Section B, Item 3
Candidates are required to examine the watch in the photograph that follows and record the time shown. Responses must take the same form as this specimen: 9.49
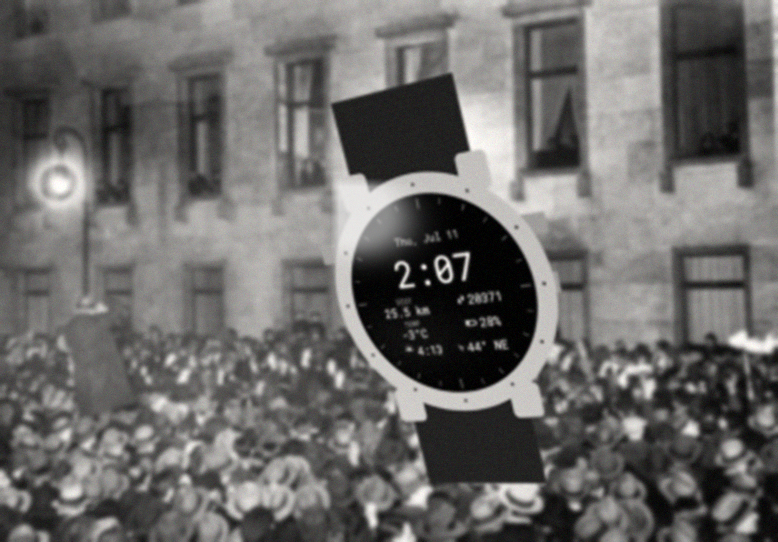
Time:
2.07
